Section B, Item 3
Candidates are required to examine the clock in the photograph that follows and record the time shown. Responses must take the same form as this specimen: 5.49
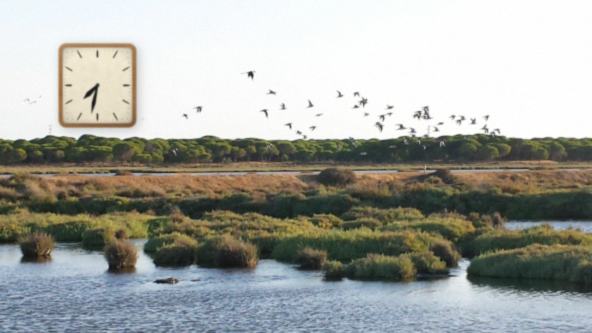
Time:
7.32
